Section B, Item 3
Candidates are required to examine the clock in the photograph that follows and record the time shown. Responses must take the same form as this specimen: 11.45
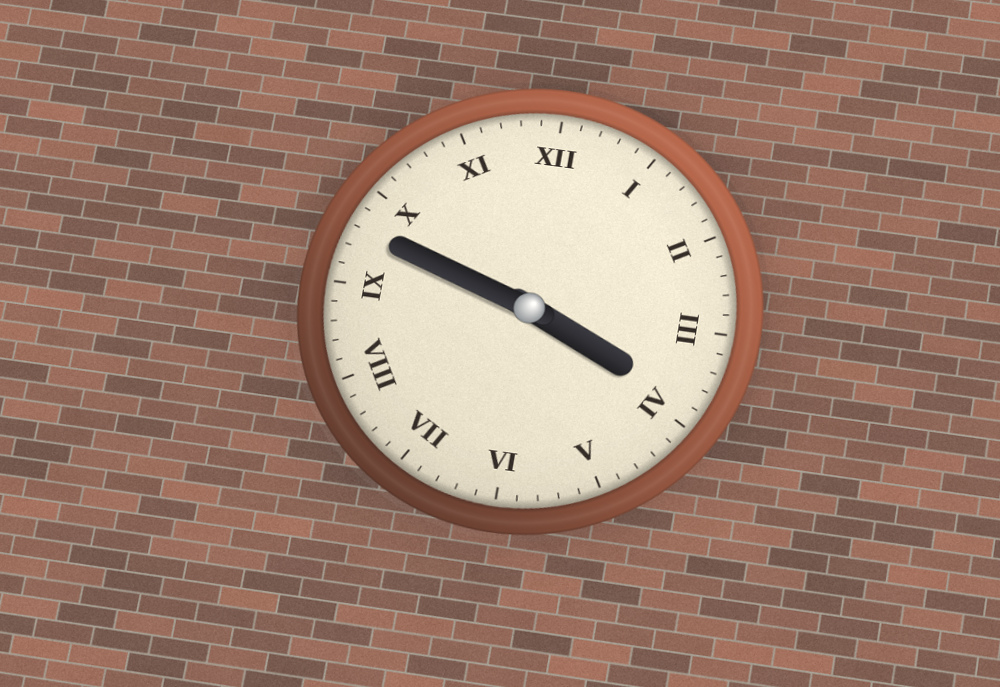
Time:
3.48
